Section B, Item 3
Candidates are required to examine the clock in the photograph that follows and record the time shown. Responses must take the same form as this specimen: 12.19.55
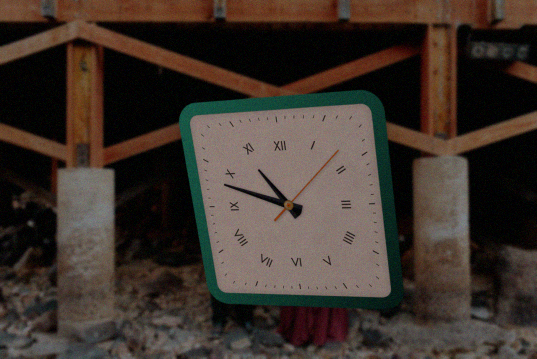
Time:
10.48.08
